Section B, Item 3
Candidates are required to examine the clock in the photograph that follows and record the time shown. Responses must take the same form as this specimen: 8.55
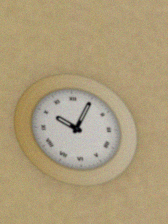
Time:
10.05
